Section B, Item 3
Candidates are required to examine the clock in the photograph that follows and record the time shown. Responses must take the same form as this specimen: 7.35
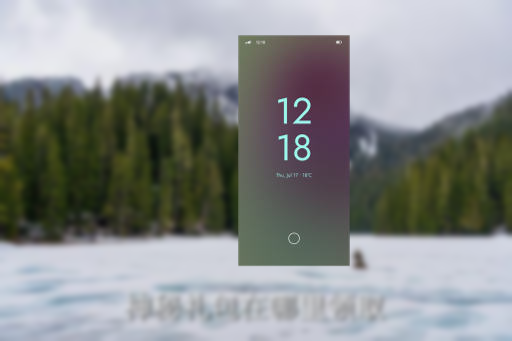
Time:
12.18
